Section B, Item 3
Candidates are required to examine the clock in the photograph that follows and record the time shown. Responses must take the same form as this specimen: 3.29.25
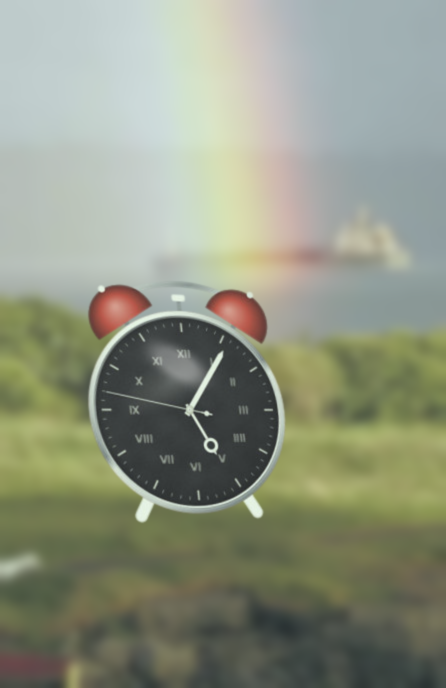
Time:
5.05.47
